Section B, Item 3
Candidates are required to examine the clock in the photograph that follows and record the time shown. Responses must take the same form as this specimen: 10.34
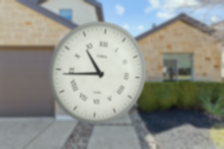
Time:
10.44
